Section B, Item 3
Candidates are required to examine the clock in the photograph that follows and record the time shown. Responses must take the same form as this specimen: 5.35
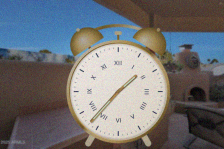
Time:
1.37
